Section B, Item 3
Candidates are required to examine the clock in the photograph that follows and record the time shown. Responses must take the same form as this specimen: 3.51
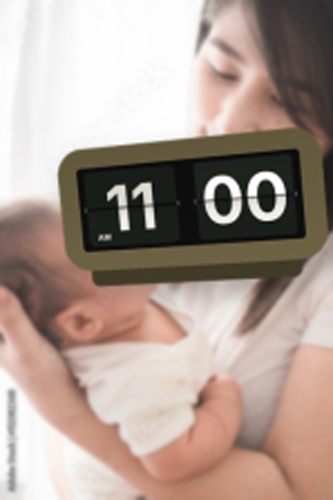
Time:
11.00
